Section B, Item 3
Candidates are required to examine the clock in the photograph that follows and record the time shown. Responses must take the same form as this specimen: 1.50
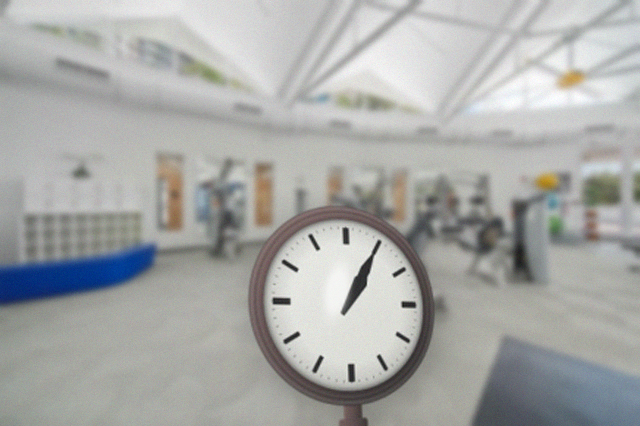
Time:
1.05
